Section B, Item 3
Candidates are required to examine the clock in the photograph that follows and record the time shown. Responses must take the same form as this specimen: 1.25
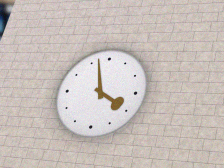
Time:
3.57
